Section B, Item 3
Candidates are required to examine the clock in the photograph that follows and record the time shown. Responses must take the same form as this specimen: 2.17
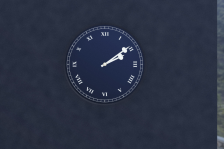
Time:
2.09
